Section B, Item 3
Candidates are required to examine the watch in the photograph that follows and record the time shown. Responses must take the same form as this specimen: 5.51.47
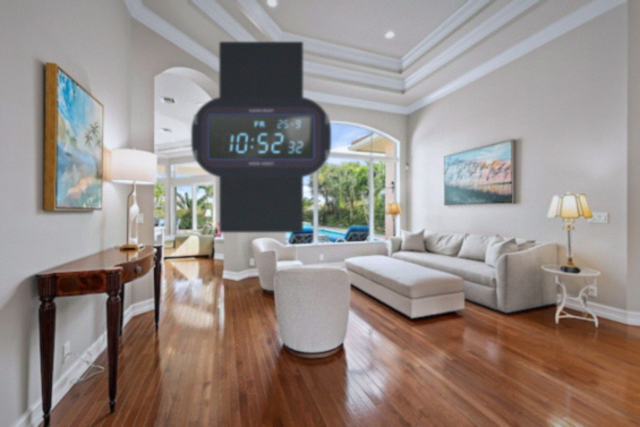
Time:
10.52.32
